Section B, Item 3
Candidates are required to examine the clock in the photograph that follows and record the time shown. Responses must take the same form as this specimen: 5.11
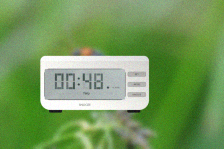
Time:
0.48
